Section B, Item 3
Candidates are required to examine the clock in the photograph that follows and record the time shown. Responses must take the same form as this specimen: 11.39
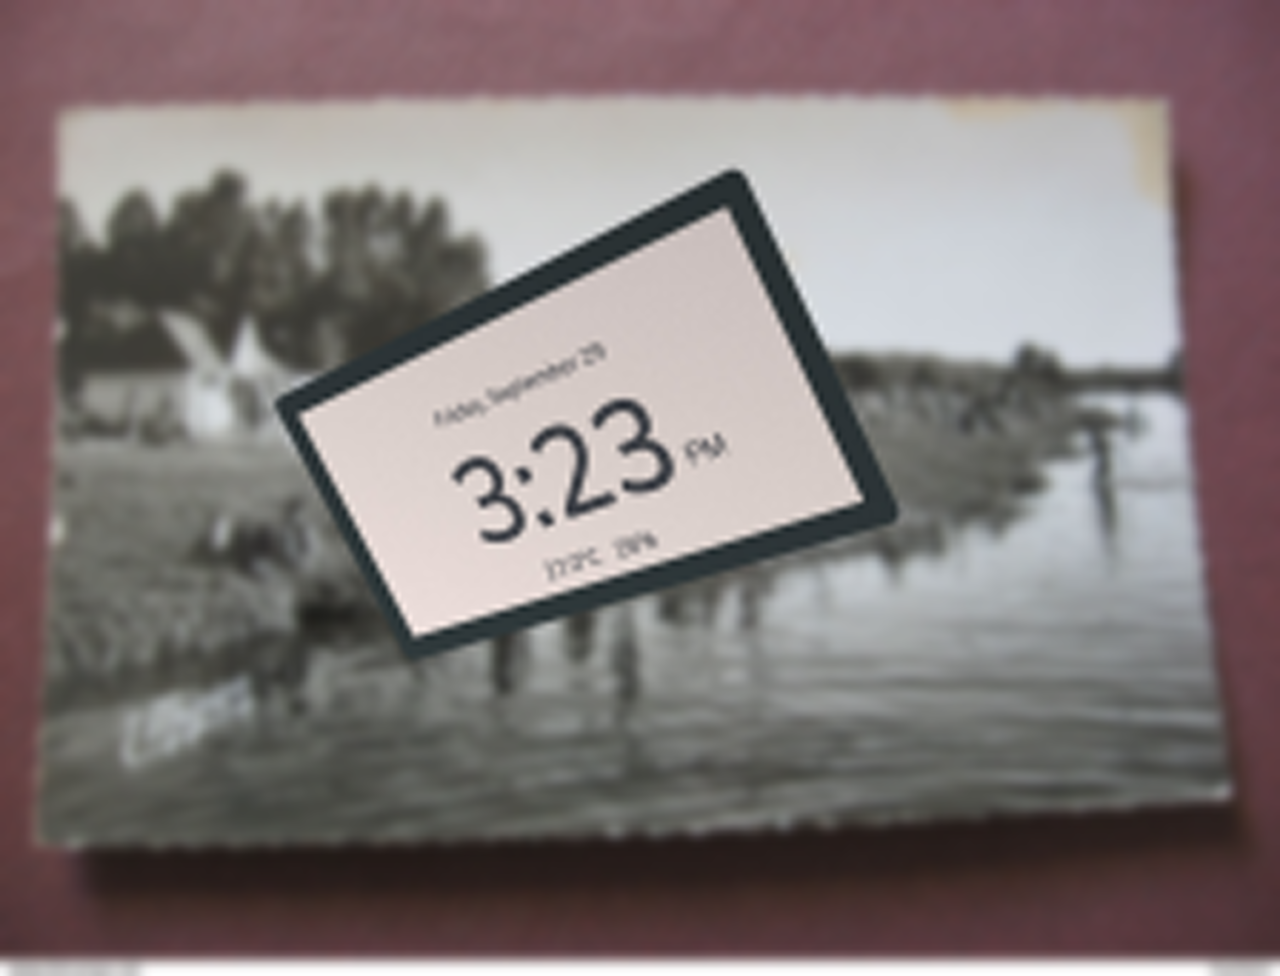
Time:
3.23
